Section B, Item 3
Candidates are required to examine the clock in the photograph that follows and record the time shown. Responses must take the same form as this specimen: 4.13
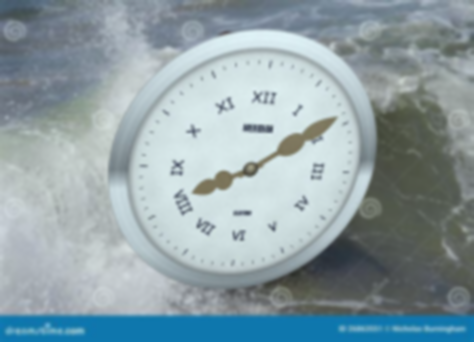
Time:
8.09
